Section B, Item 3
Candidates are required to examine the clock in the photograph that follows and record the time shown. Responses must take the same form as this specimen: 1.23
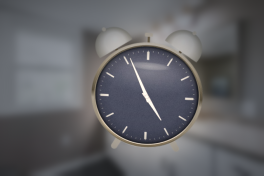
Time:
4.56
